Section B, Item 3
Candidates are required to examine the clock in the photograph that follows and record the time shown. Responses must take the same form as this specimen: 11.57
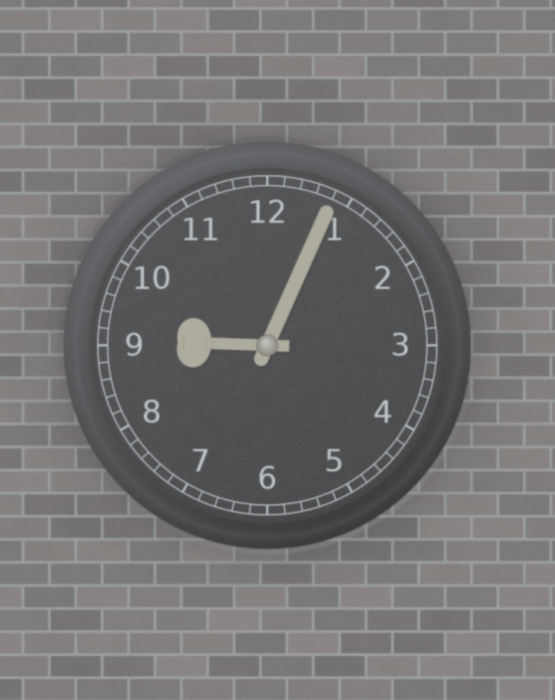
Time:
9.04
